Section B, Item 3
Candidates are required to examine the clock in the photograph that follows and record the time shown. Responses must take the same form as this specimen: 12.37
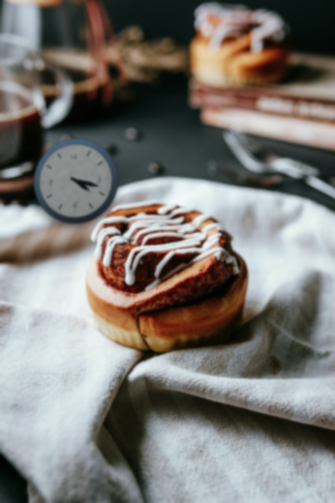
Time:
4.18
